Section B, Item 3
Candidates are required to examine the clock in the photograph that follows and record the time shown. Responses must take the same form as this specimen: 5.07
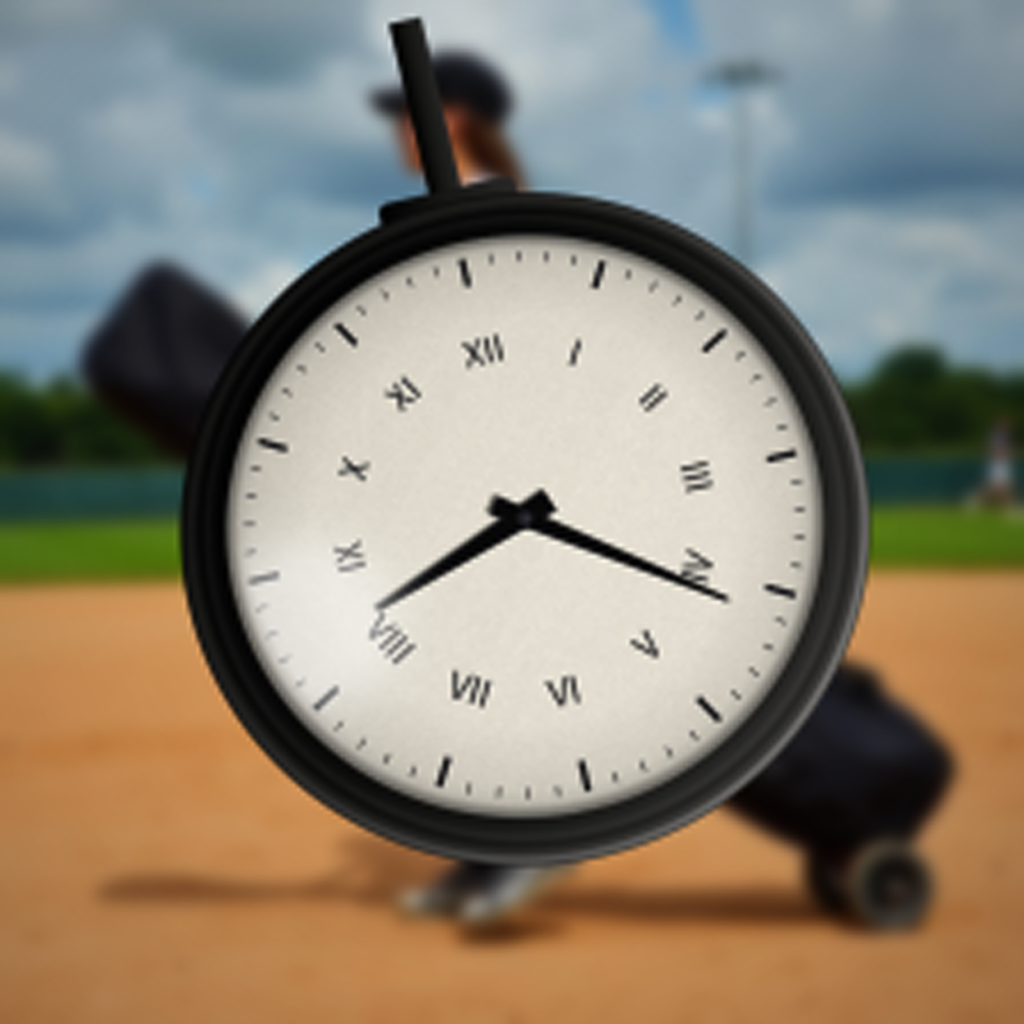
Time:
8.21
